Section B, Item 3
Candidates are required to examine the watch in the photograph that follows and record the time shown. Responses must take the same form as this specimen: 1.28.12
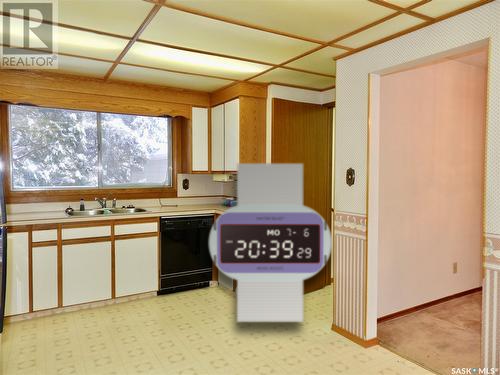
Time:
20.39.29
